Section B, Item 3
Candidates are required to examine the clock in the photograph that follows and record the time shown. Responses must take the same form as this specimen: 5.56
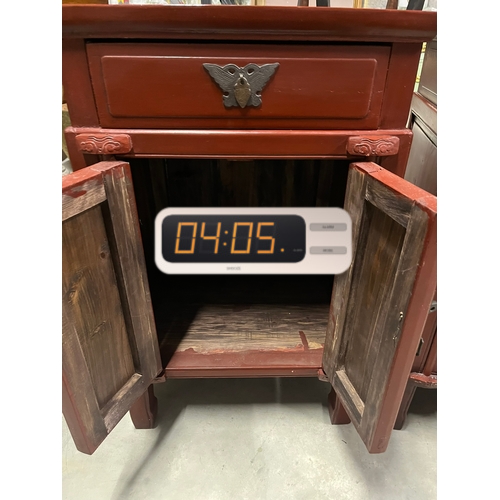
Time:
4.05
